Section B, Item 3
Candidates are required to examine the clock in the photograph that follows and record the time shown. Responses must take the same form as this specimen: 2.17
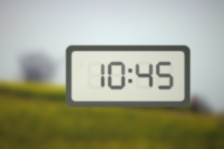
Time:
10.45
